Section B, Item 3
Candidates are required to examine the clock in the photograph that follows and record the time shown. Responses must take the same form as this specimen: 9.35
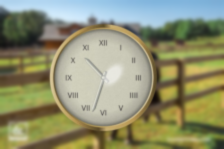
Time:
10.33
